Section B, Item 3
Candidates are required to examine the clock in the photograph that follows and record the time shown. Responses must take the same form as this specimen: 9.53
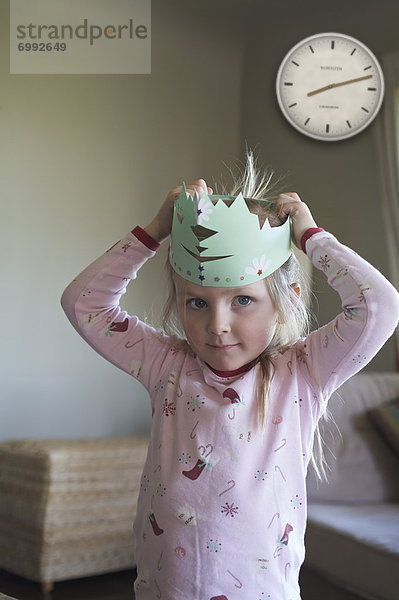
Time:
8.12
